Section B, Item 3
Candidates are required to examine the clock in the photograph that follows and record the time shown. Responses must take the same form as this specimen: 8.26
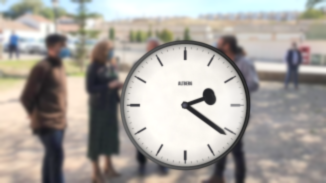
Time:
2.21
